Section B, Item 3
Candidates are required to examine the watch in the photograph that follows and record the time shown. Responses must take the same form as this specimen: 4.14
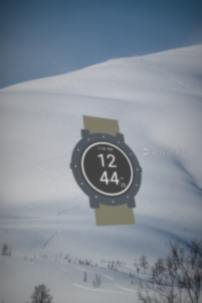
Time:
12.44
